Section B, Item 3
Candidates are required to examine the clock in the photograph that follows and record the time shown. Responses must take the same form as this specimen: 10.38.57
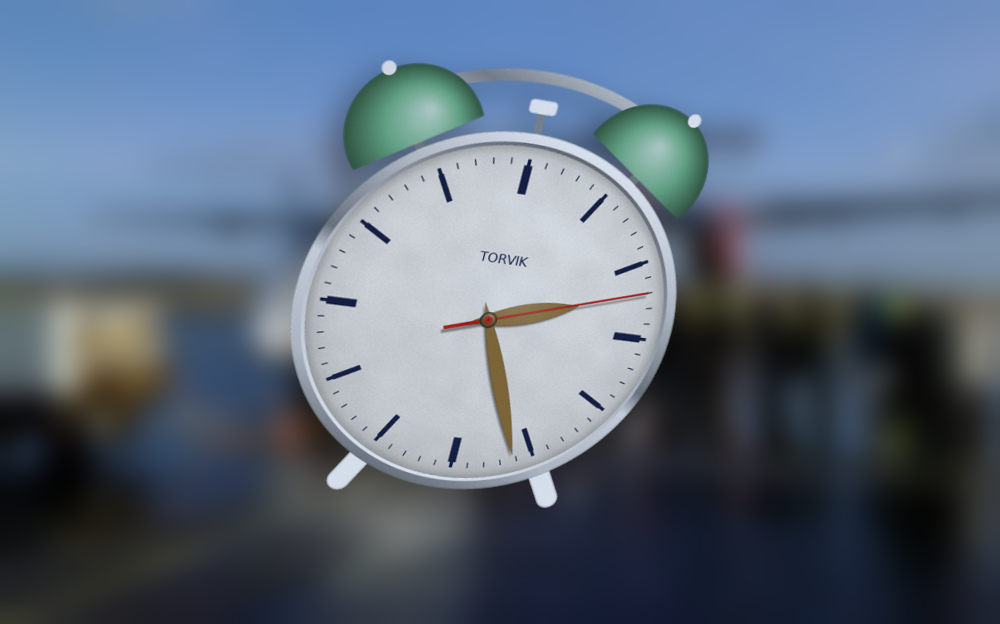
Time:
2.26.12
